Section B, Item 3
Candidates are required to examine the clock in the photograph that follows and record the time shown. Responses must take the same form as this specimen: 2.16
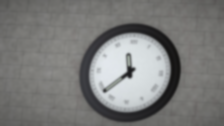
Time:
11.38
